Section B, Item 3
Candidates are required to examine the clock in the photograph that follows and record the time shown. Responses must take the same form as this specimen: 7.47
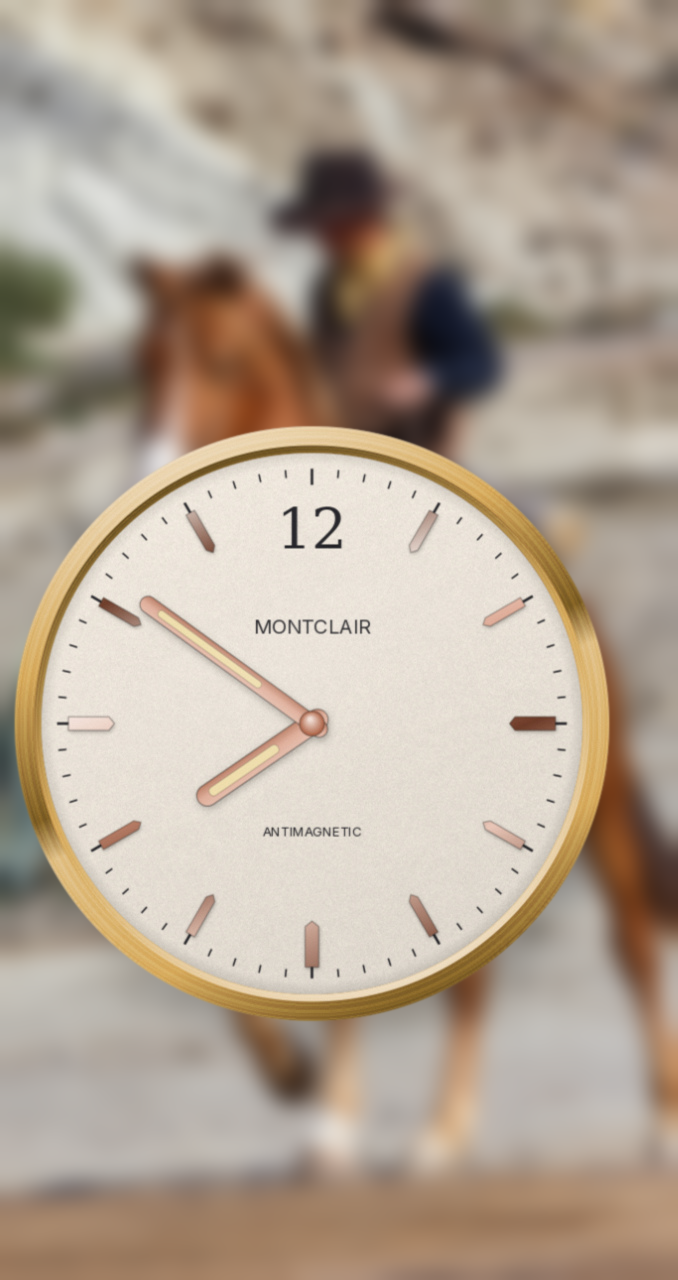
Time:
7.51
